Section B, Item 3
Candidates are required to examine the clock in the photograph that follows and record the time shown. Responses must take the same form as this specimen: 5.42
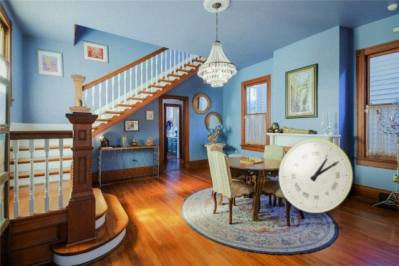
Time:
1.10
